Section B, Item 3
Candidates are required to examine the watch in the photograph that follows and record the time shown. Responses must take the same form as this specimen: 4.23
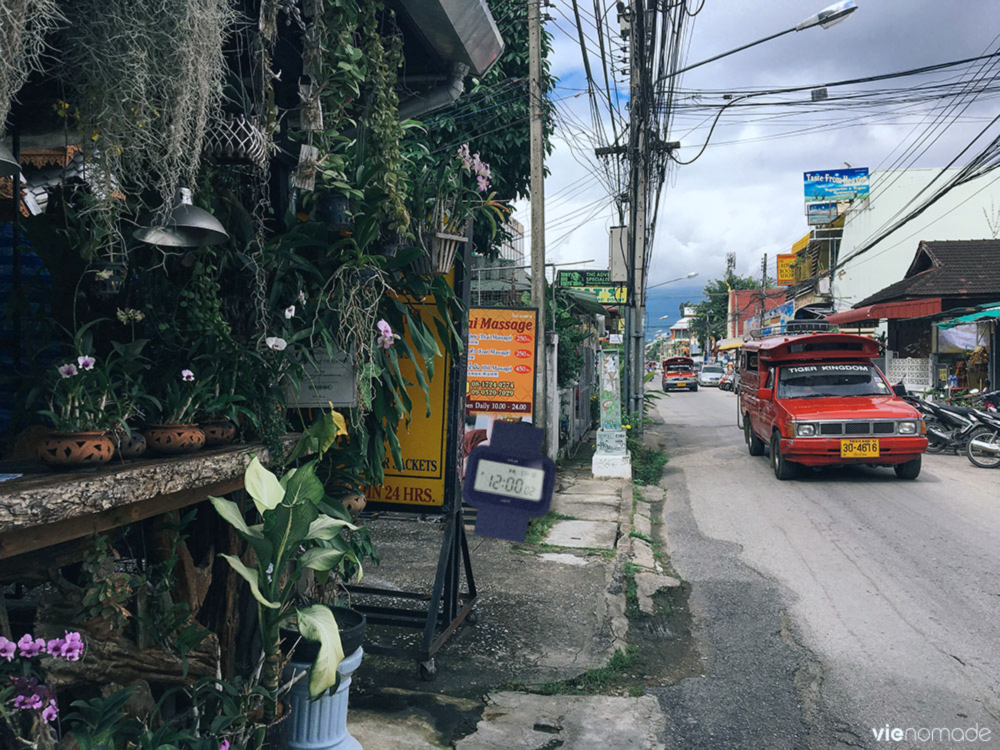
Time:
12.00
